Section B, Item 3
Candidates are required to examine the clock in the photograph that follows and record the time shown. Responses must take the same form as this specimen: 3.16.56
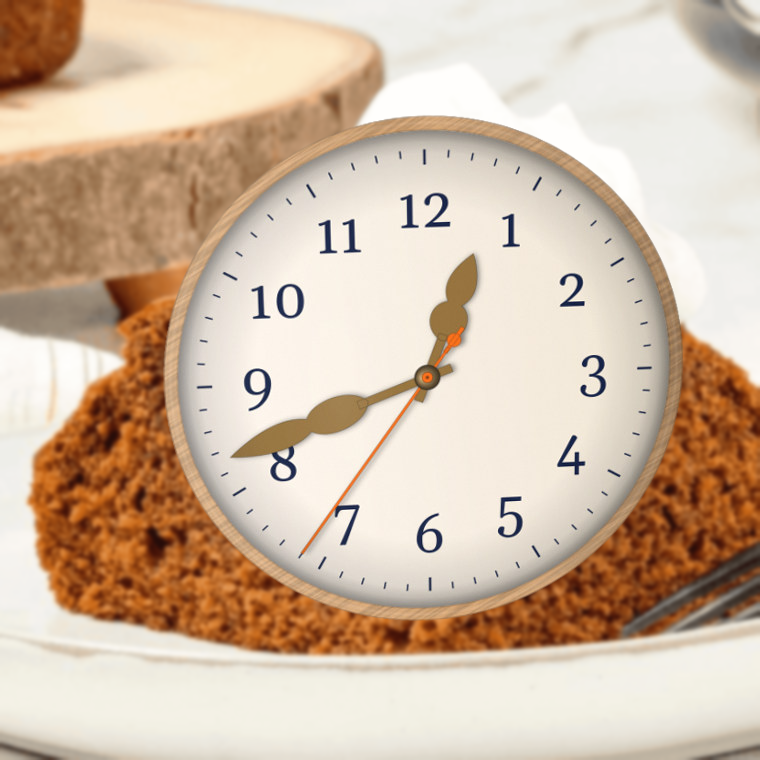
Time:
12.41.36
